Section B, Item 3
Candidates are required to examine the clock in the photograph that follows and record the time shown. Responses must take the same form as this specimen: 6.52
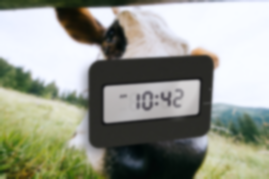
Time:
10.42
